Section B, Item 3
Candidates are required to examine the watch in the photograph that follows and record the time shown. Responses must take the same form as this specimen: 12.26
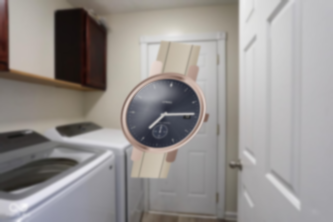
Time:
7.14
